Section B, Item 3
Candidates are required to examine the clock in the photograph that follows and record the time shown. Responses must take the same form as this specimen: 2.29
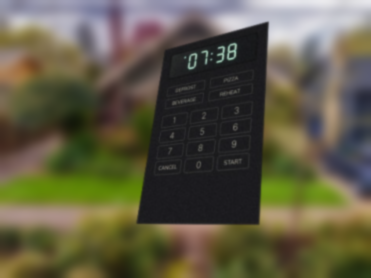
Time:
7.38
